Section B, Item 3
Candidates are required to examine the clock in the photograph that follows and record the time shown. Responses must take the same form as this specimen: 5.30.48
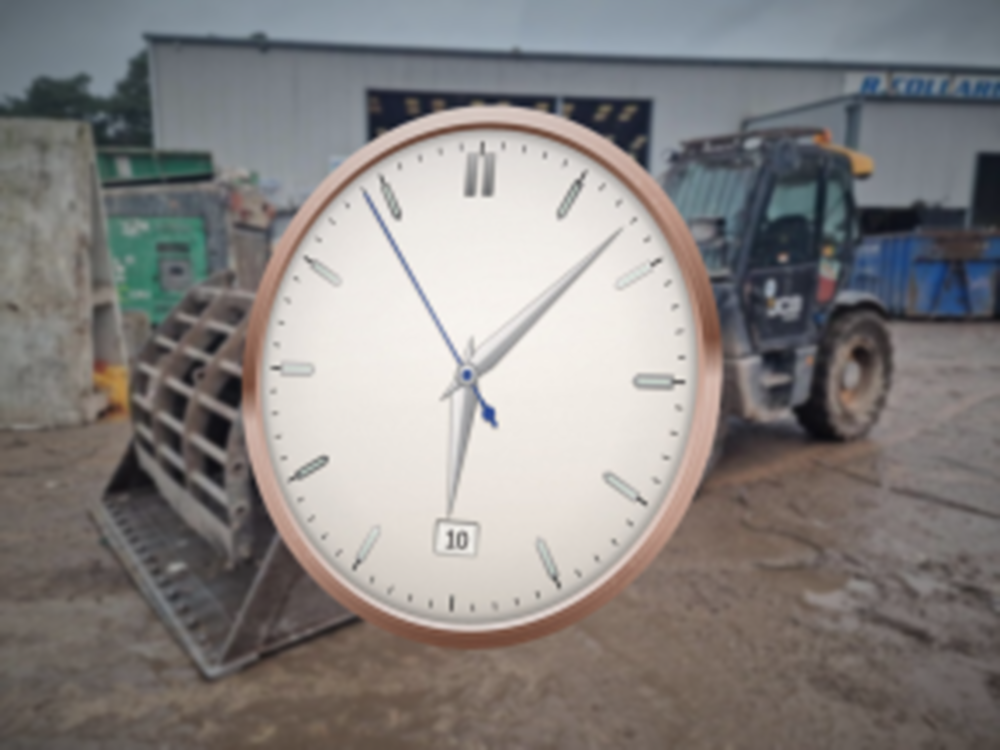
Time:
6.07.54
